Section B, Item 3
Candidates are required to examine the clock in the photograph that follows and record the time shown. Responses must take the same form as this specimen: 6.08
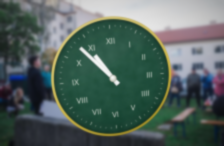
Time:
10.53
